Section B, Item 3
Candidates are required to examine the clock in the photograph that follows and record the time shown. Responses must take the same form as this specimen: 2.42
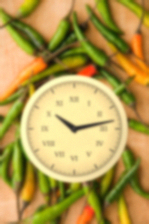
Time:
10.13
